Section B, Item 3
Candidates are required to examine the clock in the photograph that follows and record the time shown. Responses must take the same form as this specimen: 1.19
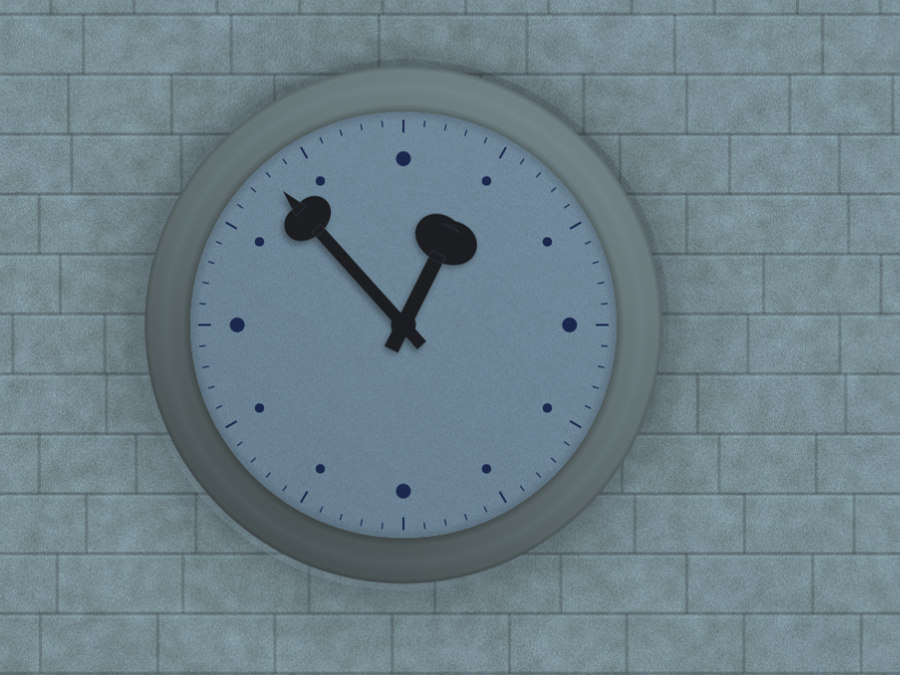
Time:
12.53
